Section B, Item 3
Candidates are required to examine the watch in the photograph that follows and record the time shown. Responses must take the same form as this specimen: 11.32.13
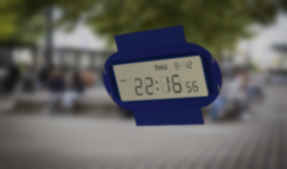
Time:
22.16.56
